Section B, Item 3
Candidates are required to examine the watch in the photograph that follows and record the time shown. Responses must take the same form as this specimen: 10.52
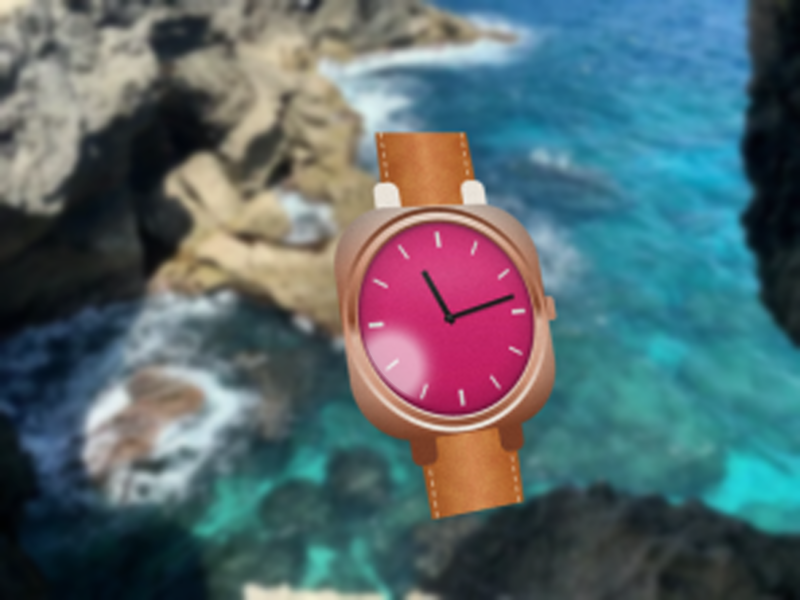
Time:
11.13
